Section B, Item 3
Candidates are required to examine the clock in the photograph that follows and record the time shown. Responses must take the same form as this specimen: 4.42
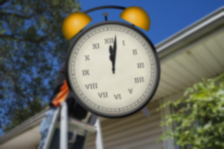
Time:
12.02
